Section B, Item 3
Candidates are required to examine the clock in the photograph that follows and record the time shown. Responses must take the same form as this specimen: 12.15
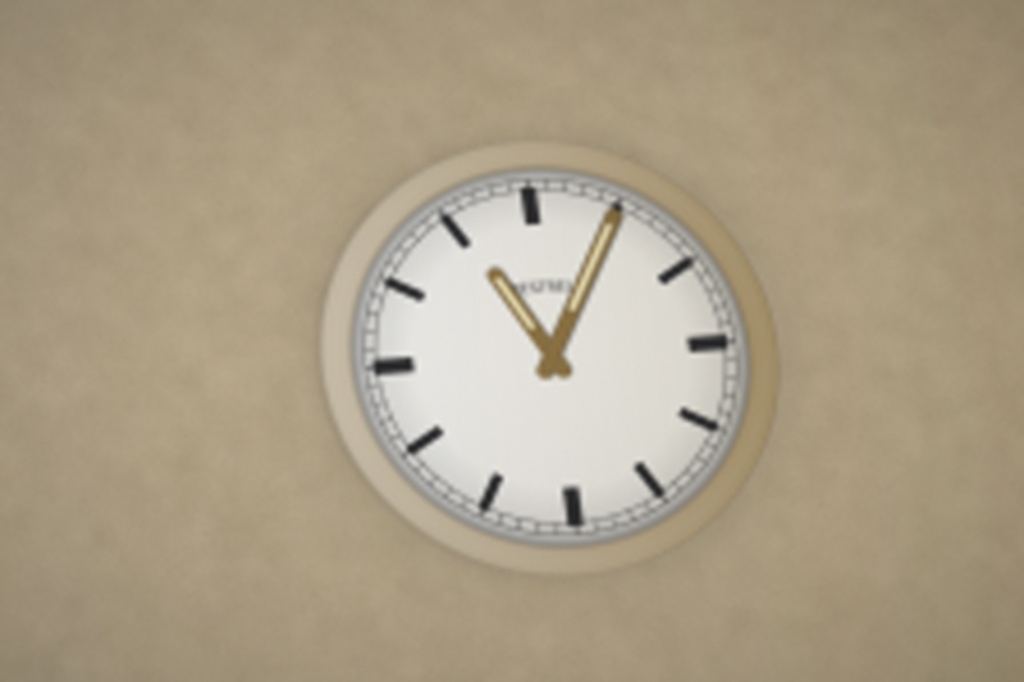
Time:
11.05
